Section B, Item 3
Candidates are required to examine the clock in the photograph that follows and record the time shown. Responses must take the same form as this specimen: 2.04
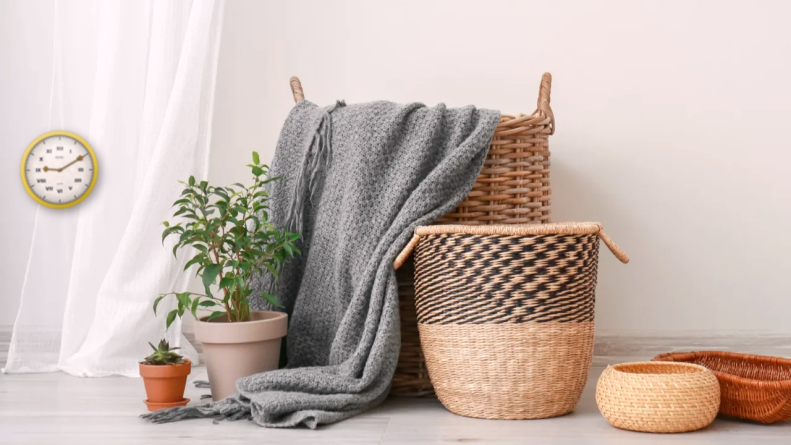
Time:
9.10
